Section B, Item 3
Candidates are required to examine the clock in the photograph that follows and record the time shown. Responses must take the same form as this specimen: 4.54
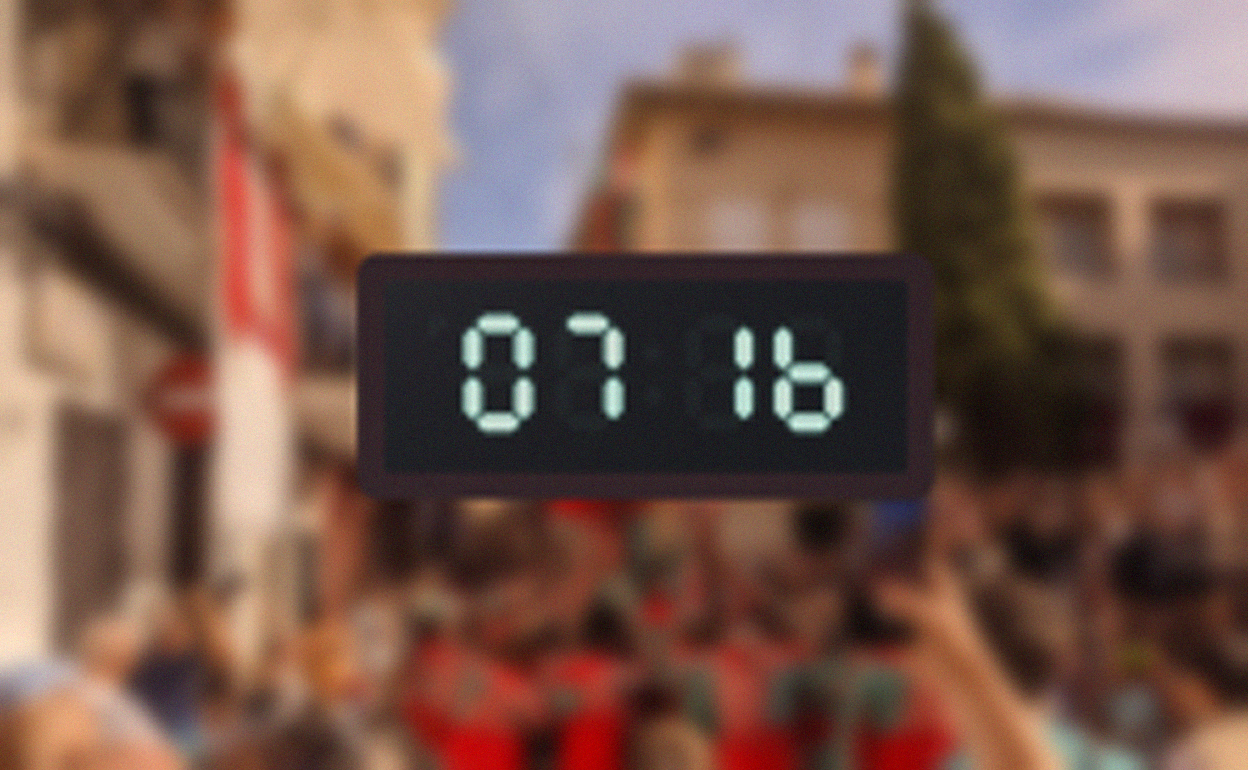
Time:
7.16
